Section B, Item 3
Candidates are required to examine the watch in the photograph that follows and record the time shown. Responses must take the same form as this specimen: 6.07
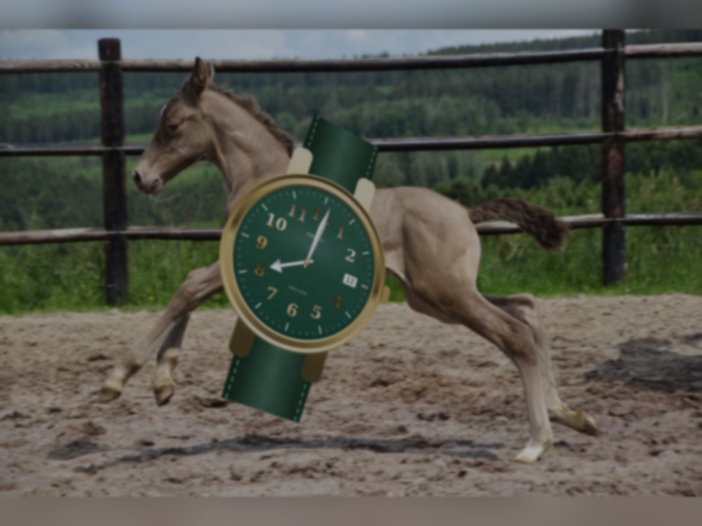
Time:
8.01
